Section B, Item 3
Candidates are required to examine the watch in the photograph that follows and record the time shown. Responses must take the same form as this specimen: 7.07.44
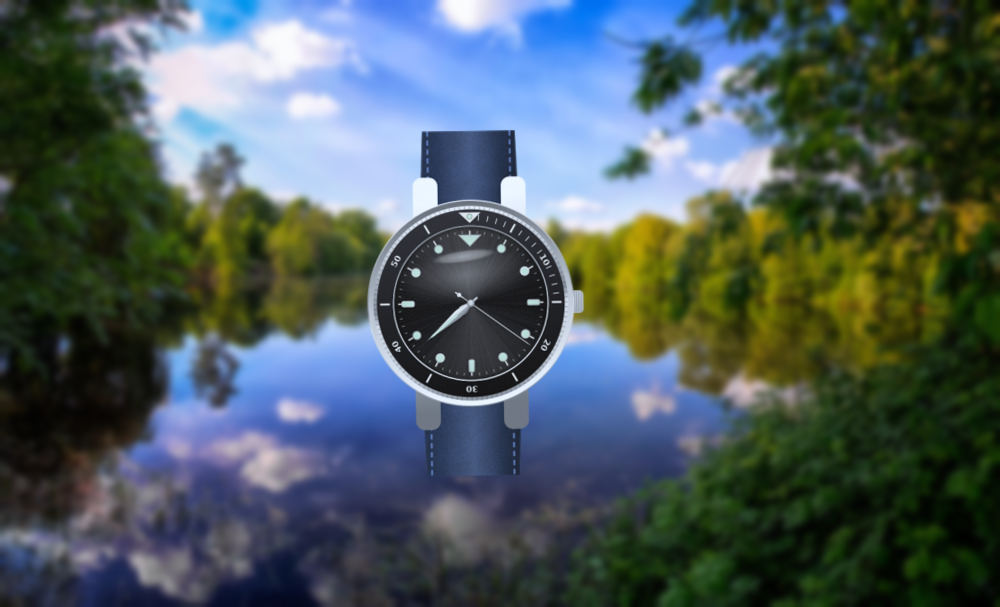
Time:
7.38.21
